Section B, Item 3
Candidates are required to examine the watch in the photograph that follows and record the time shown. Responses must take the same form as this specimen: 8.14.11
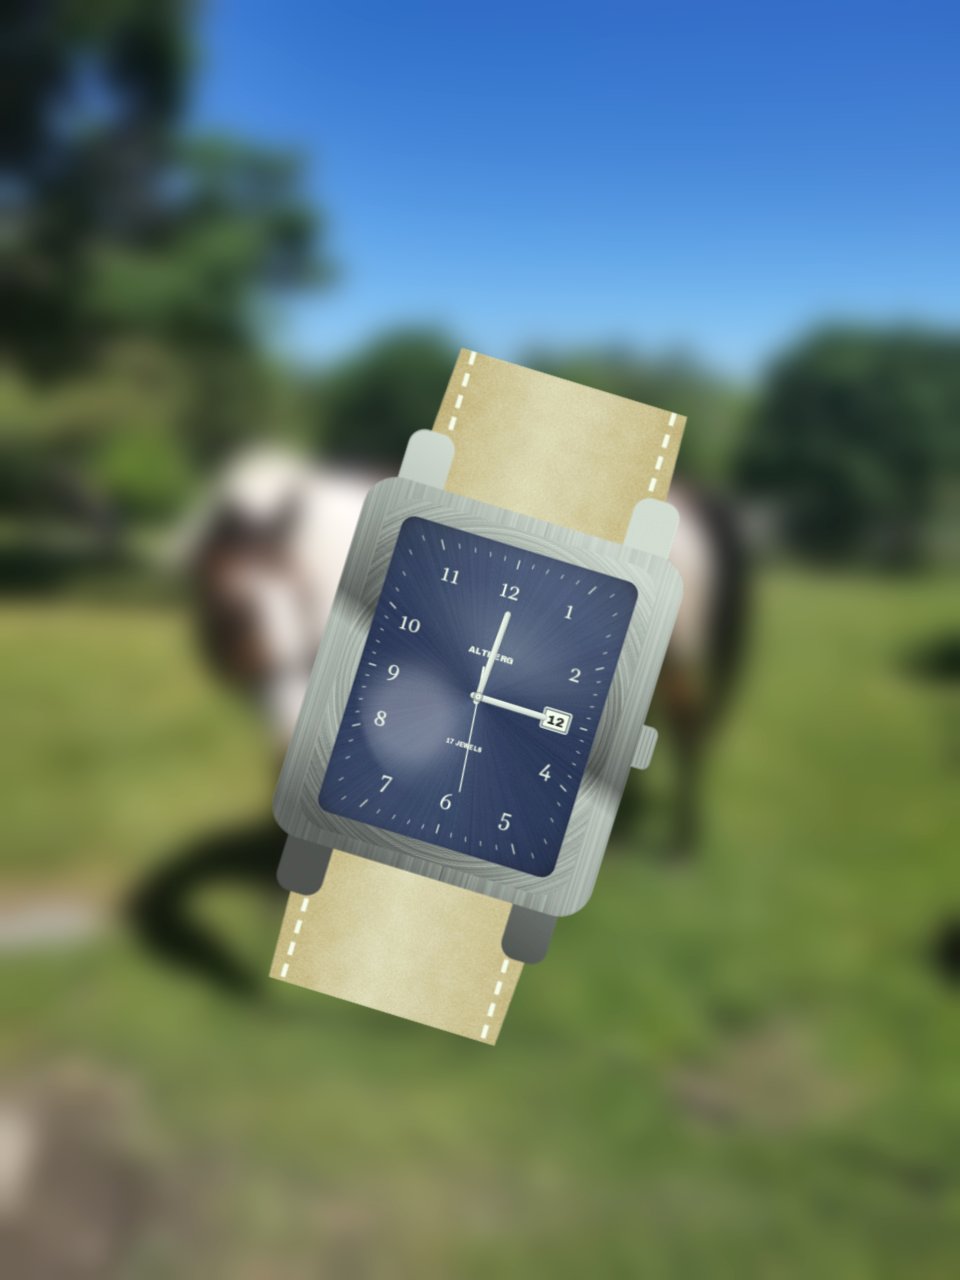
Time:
3.00.29
